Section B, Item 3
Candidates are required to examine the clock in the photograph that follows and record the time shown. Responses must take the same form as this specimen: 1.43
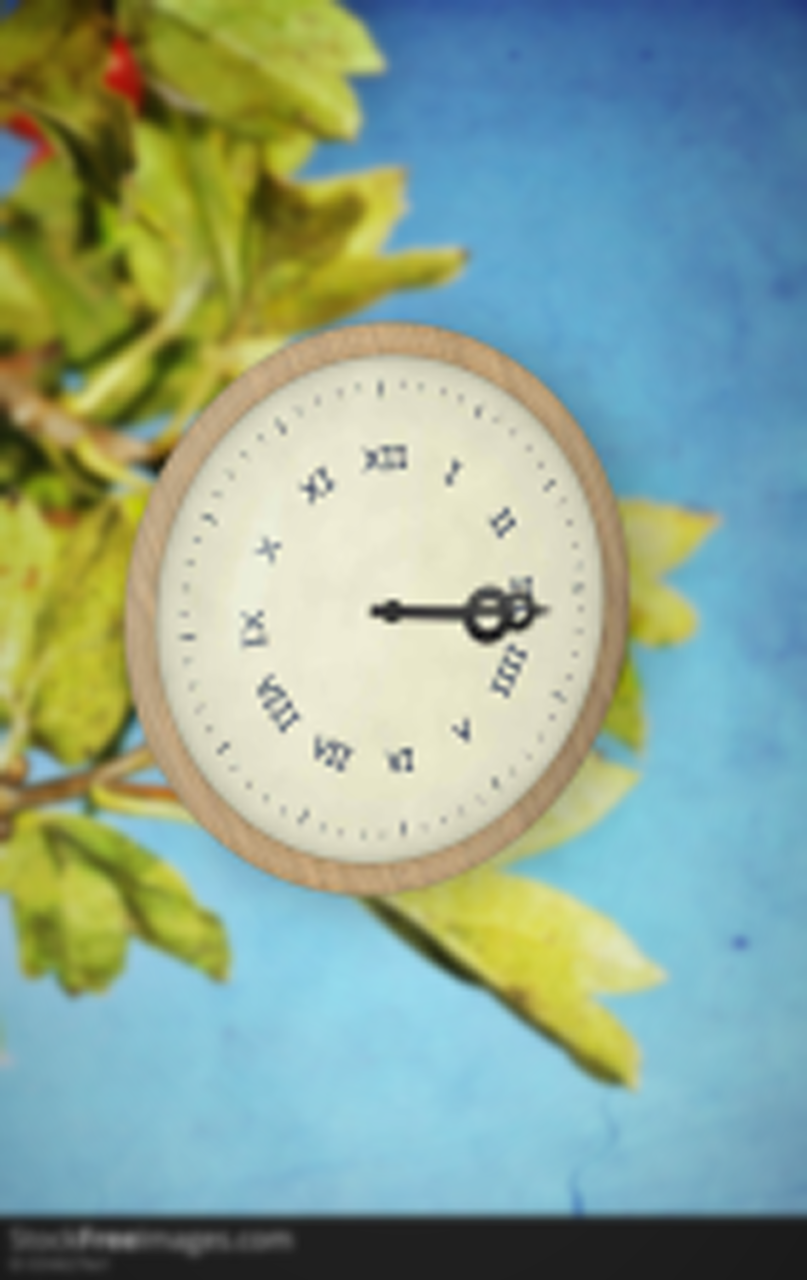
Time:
3.16
